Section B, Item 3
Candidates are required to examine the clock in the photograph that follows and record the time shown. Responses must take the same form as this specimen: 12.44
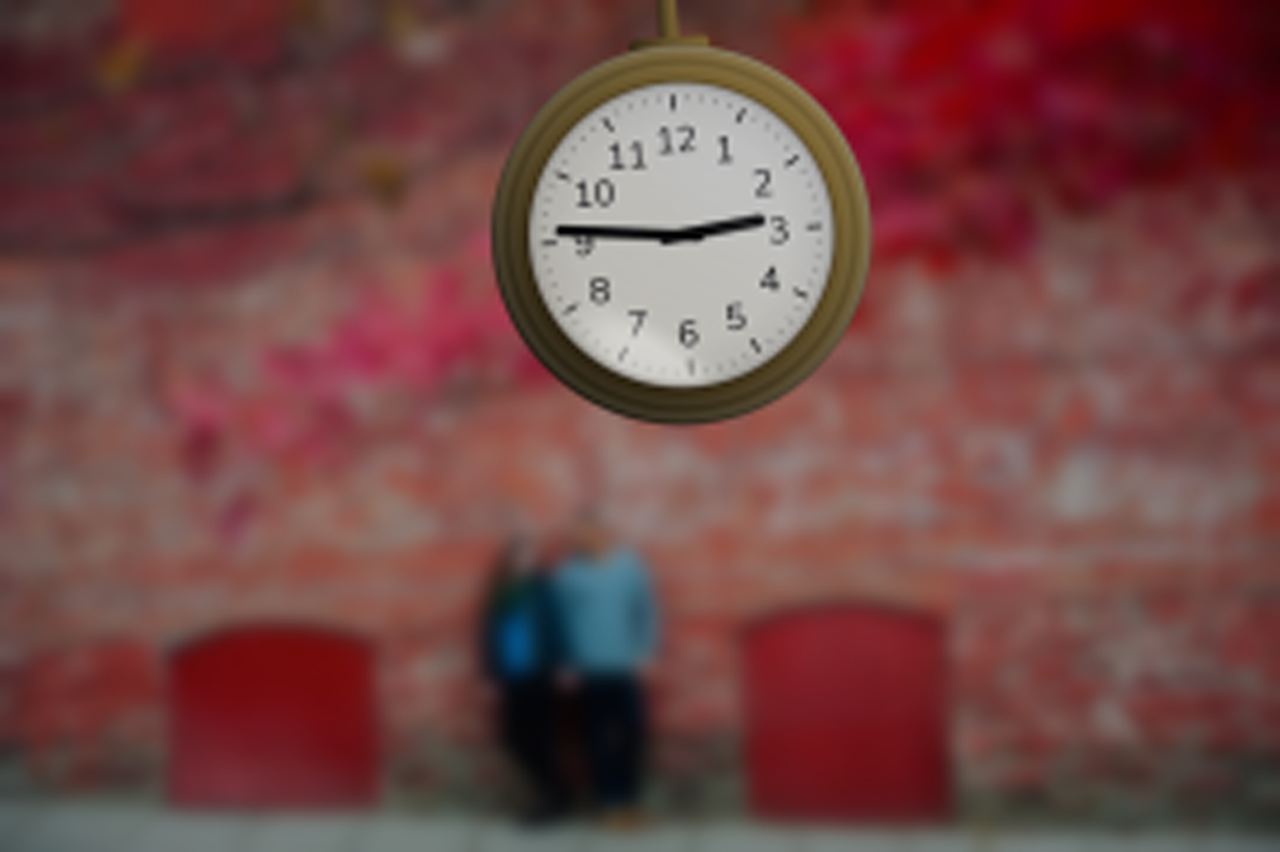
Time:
2.46
